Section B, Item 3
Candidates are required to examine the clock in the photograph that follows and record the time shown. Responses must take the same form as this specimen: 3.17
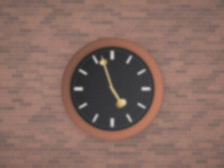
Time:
4.57
